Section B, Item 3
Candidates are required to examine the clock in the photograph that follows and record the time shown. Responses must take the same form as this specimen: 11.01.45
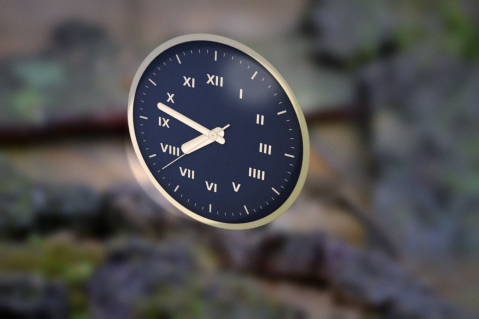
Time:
7.47.38
